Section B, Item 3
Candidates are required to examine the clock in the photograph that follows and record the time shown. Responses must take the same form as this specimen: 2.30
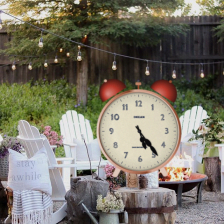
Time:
5.24
